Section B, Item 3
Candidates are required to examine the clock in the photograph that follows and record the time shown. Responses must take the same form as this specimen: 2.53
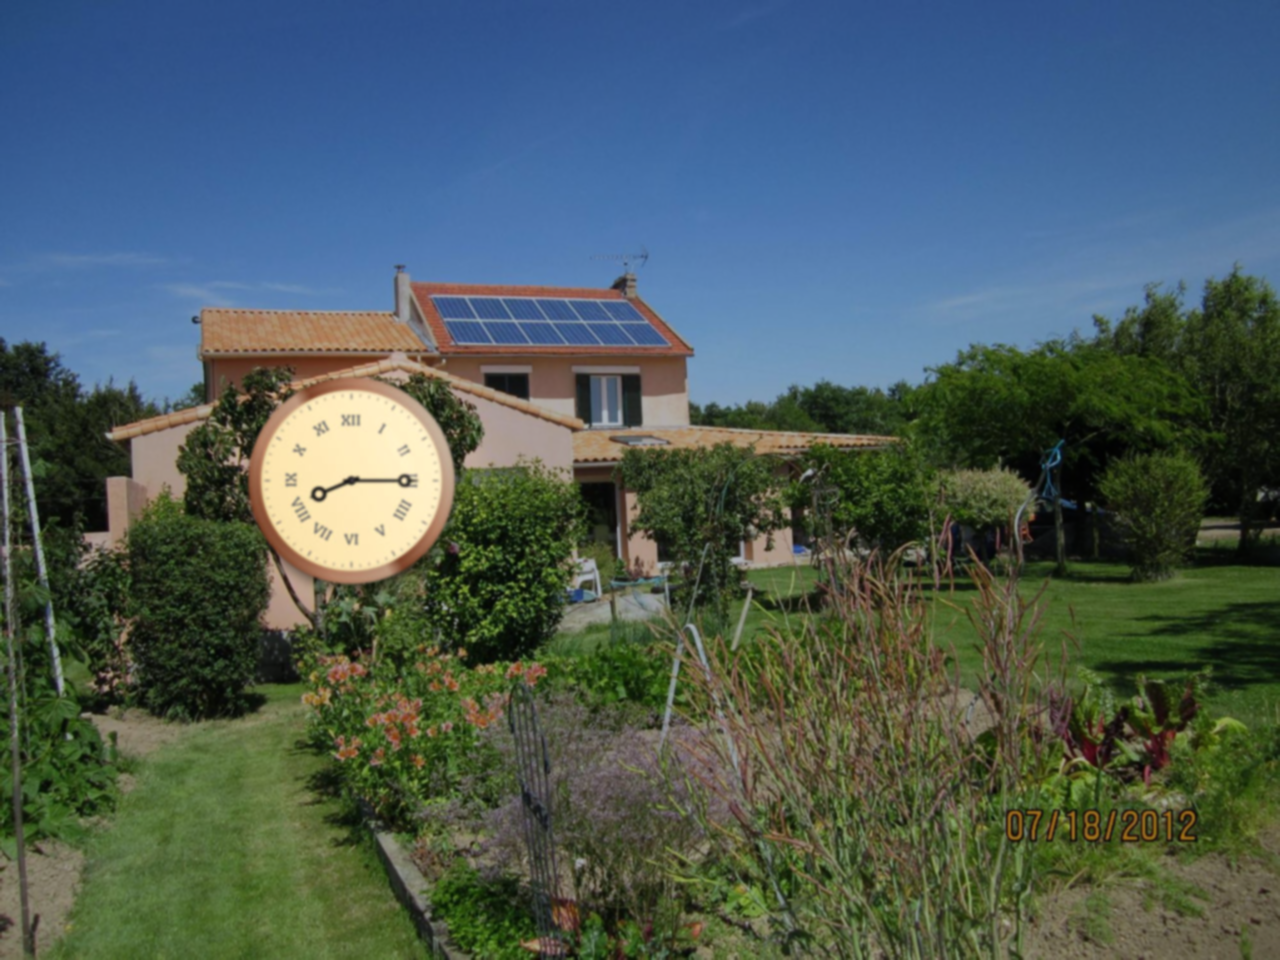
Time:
8.15
